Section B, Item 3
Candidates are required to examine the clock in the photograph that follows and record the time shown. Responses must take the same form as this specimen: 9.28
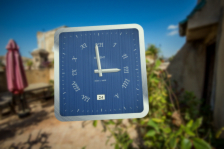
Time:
2.59
